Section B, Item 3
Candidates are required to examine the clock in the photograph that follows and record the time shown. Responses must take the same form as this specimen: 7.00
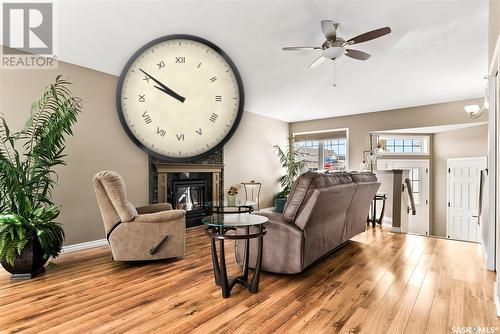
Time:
9.51
